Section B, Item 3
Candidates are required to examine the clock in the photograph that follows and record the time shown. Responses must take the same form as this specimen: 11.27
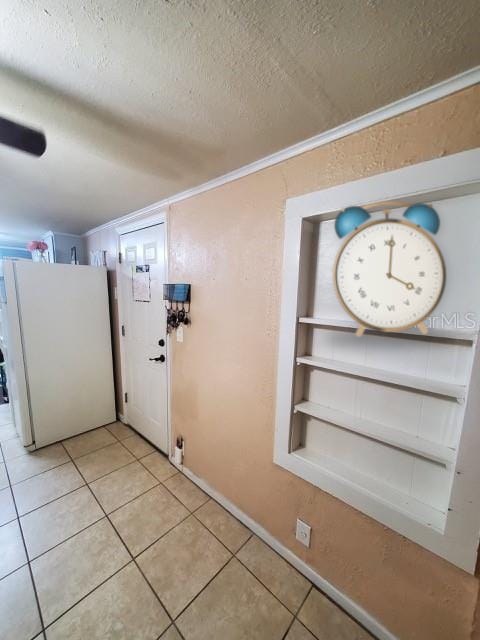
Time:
4.01
